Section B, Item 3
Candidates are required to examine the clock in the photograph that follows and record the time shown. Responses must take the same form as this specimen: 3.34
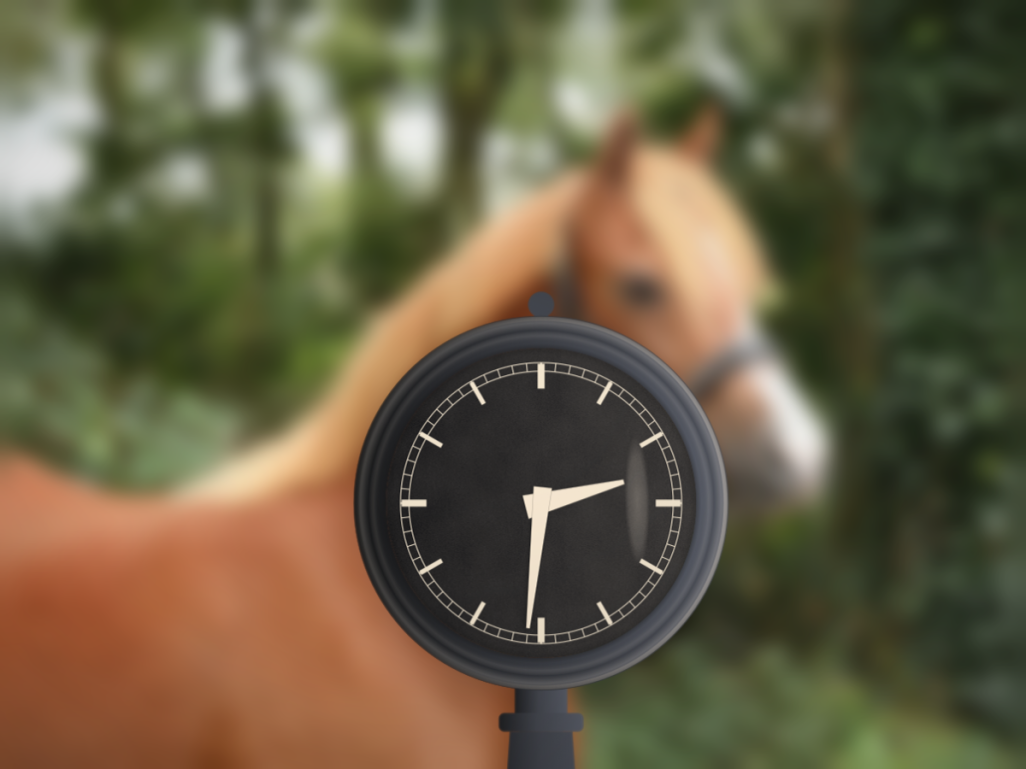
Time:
2.31
